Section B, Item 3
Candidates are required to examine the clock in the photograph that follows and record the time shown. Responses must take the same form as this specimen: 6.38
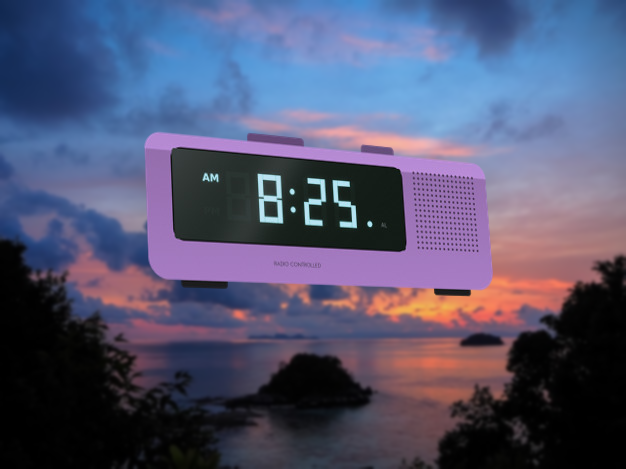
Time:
8.25
